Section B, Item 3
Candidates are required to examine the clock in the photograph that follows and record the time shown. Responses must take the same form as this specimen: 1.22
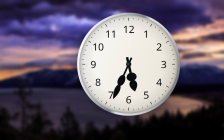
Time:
5.34
